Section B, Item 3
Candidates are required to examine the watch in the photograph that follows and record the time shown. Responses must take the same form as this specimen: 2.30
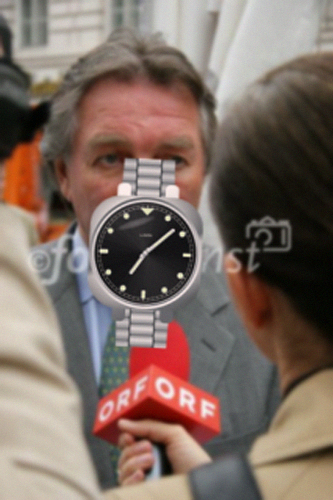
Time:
7.08
